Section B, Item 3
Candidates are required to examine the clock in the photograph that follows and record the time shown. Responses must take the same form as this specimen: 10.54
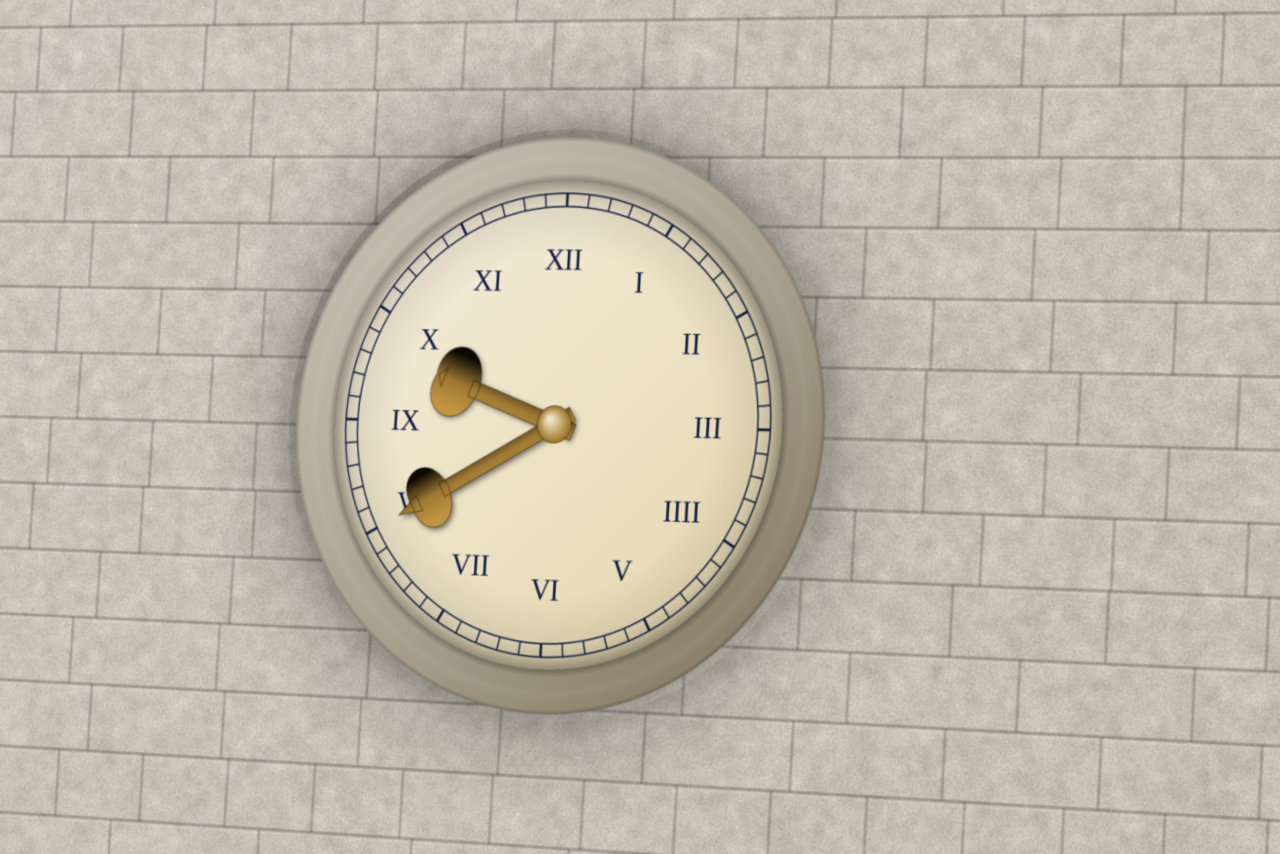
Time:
9.40
